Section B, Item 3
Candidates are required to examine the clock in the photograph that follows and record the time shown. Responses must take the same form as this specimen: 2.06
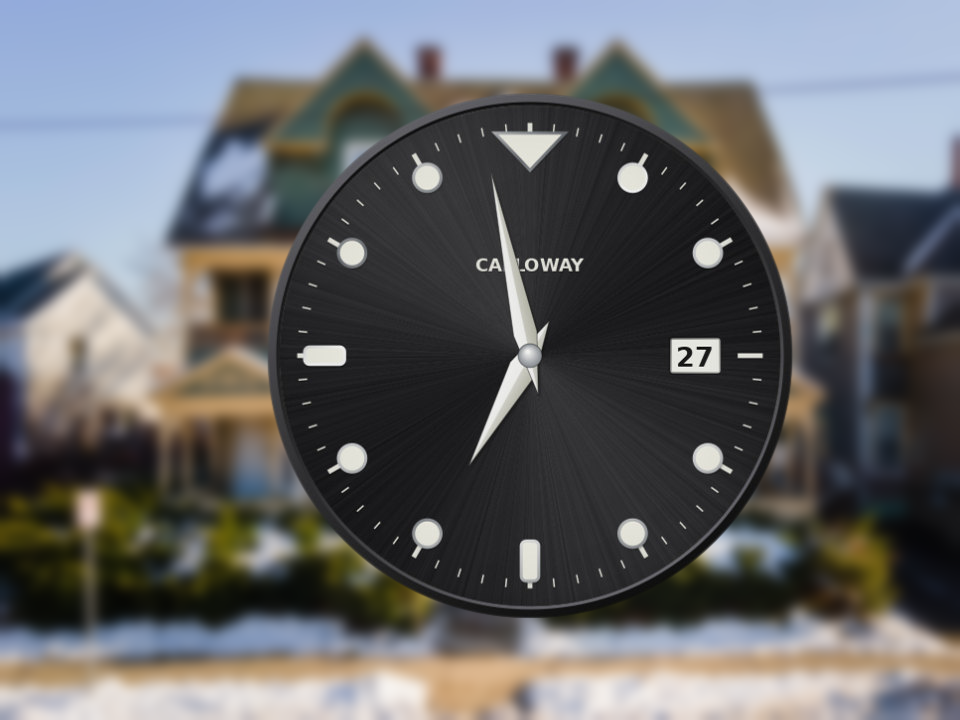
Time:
6.58
